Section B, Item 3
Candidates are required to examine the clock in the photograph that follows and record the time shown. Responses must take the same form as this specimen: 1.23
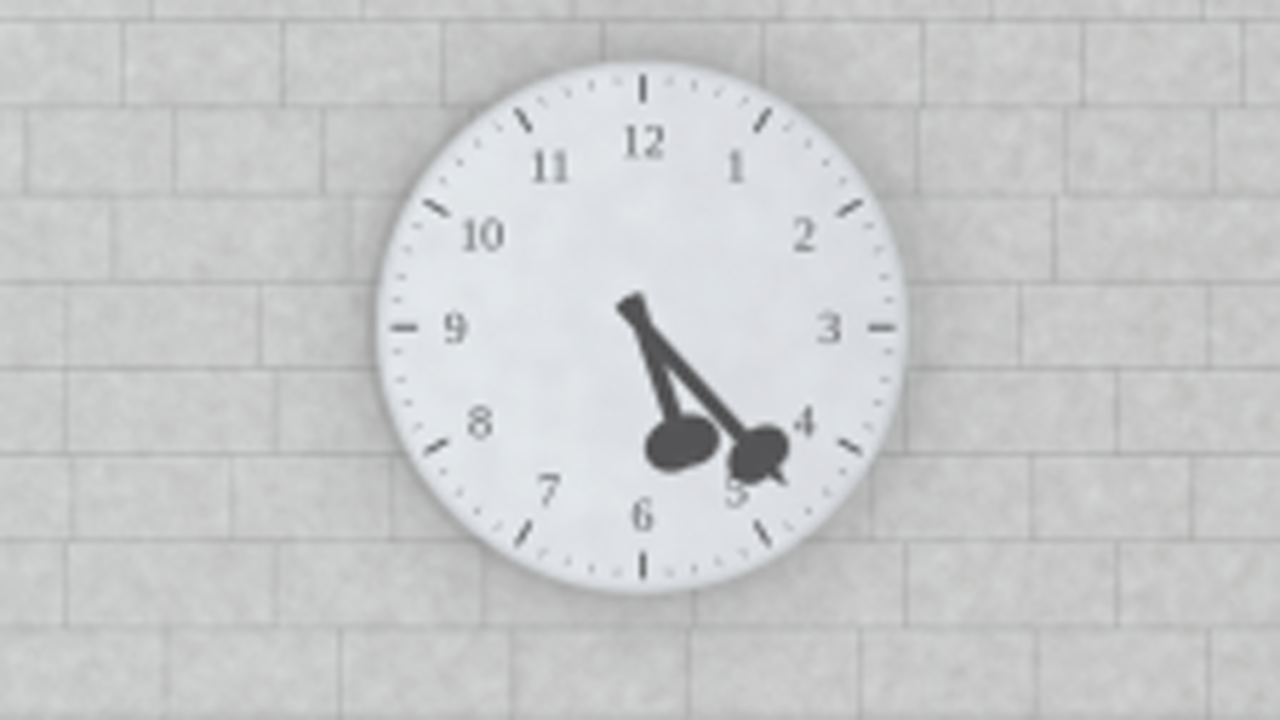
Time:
5.23
